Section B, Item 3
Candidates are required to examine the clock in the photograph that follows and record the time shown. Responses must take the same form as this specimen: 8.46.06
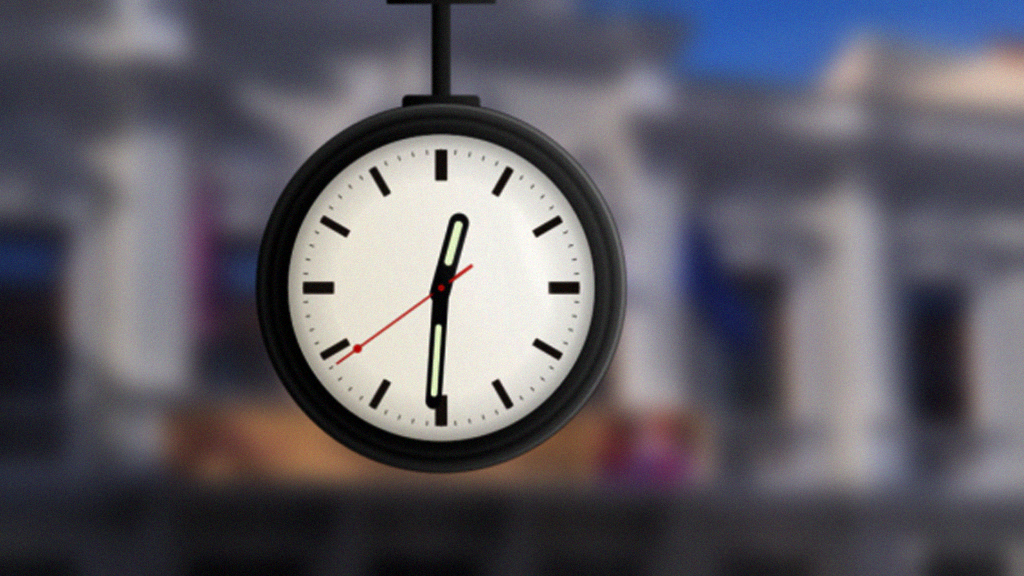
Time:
12.30.39
